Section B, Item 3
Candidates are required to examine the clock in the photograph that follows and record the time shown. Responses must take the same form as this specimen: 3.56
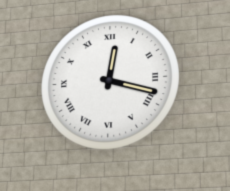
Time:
12.18
